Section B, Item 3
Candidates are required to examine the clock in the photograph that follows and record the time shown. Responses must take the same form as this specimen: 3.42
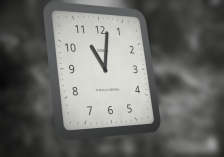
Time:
11.02
